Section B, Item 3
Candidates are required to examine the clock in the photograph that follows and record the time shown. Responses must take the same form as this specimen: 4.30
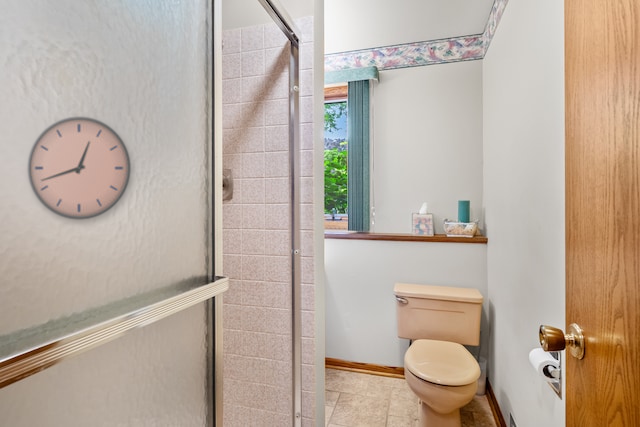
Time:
12.42
